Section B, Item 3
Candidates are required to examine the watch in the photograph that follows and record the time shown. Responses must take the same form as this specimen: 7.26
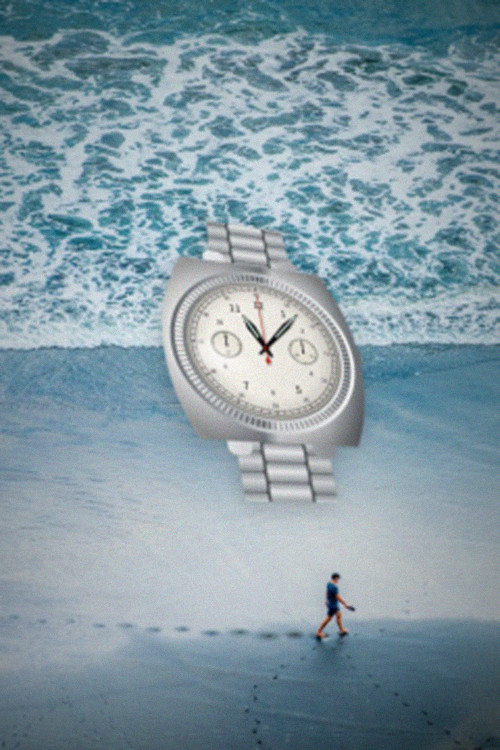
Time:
11.07
